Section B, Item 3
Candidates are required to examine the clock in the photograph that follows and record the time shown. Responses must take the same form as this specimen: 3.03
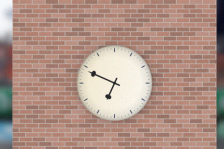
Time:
6.49
